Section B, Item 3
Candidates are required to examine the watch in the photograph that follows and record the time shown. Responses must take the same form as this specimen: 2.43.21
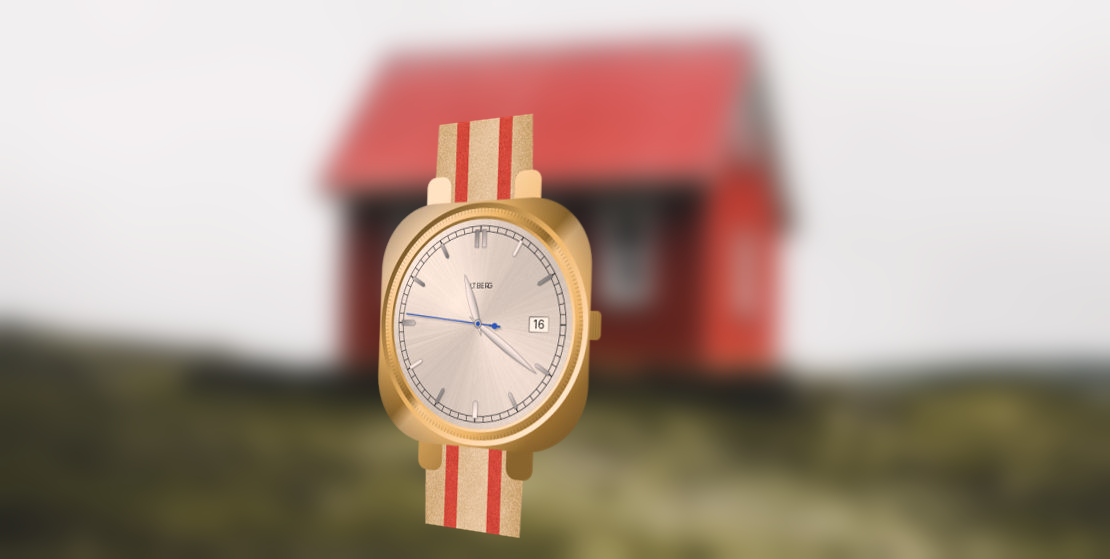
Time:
11.20.46
